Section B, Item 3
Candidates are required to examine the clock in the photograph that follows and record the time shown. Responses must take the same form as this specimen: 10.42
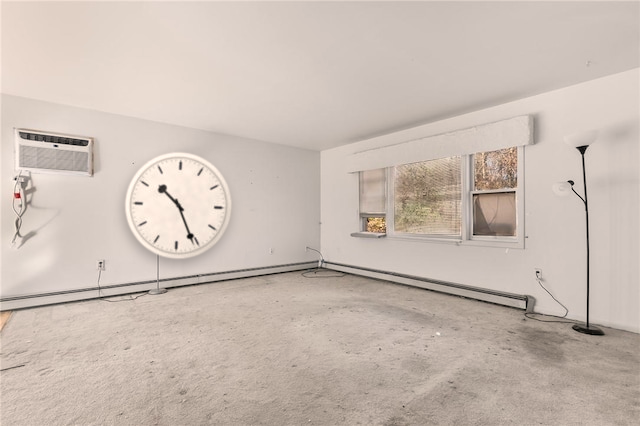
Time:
10.26
